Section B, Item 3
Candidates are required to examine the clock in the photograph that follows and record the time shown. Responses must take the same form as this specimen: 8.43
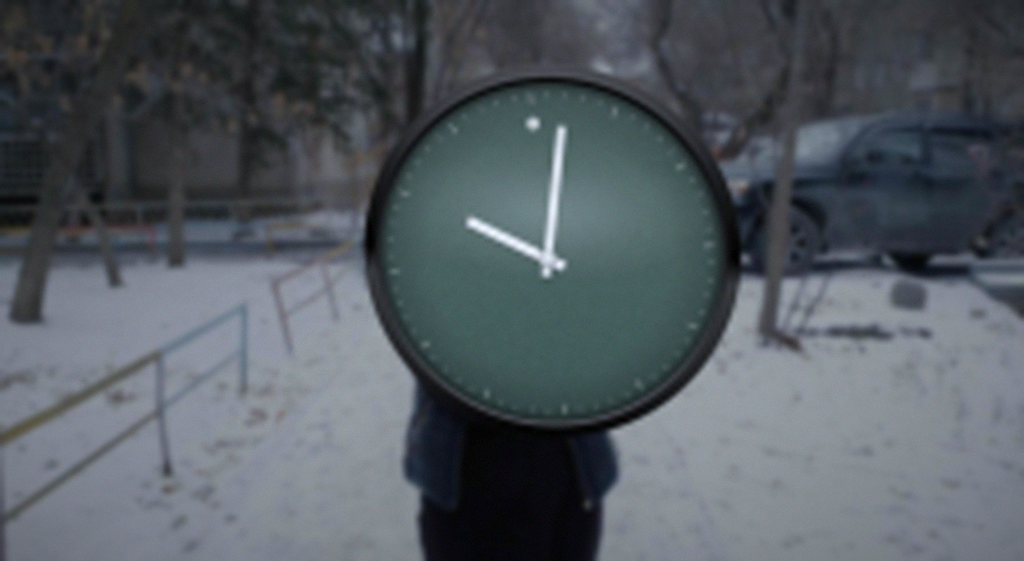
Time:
10.02
